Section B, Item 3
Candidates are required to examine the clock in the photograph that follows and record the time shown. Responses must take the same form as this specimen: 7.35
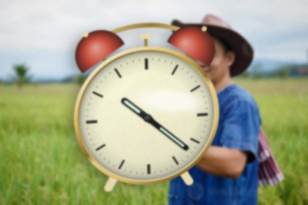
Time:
10.22
